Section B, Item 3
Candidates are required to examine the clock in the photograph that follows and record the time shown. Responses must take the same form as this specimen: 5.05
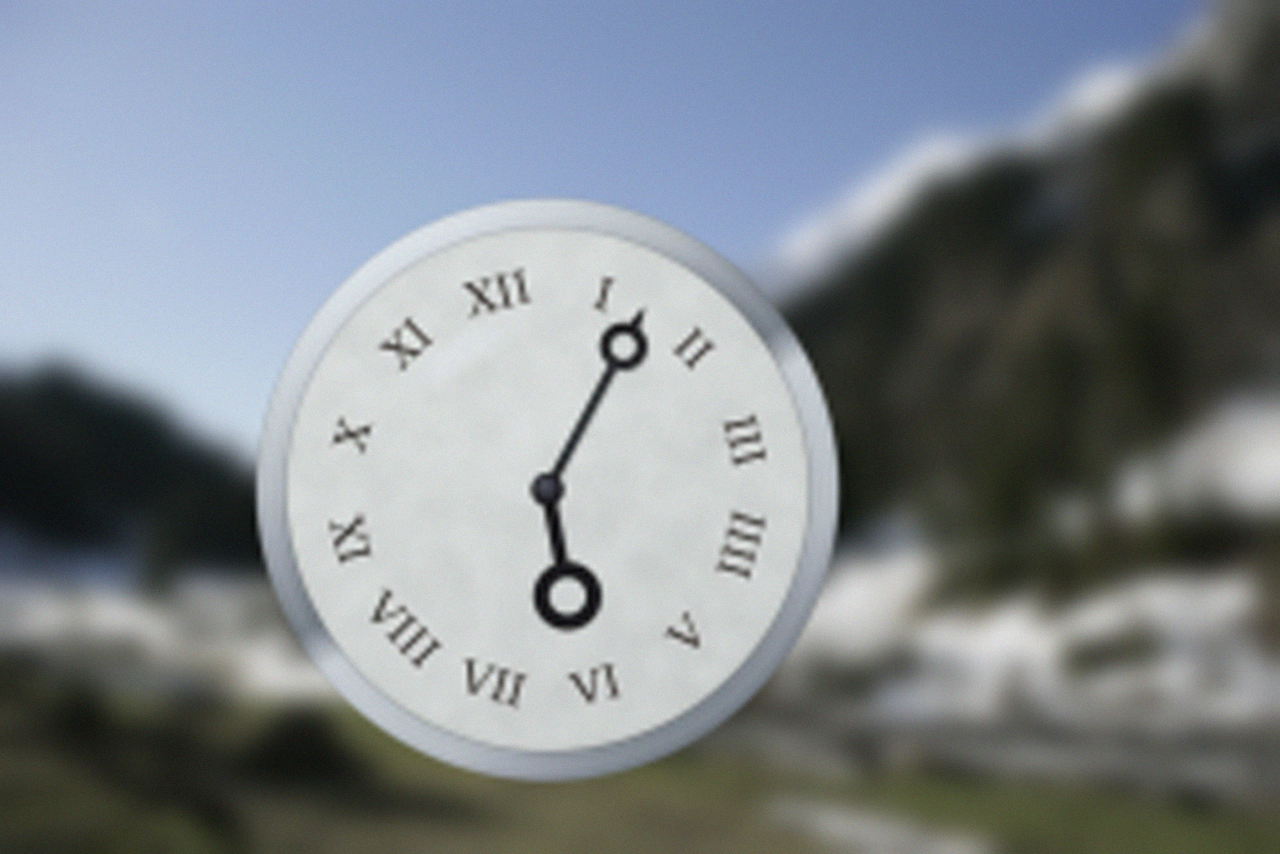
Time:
6.07
